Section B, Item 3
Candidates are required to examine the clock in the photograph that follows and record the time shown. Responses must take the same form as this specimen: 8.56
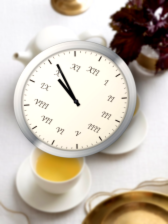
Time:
9.51
